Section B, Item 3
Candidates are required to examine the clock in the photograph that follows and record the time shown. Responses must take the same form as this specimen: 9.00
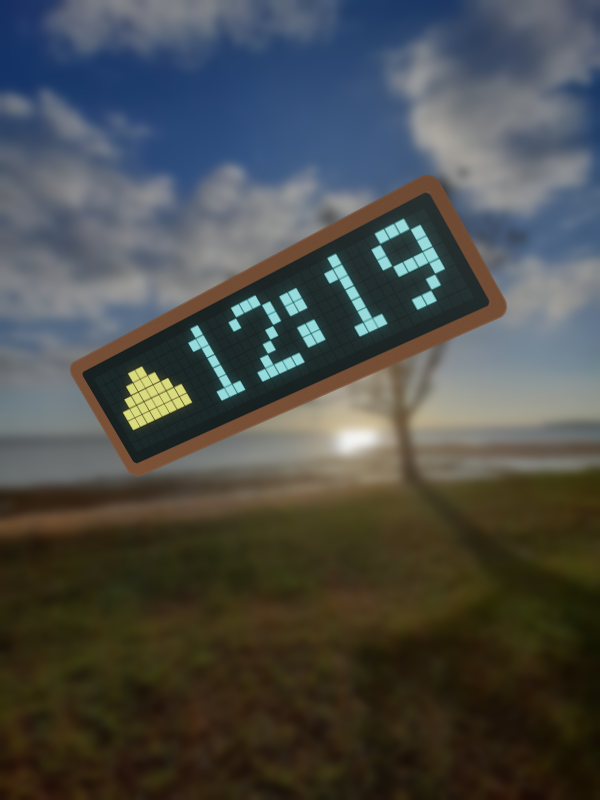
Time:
12.19
